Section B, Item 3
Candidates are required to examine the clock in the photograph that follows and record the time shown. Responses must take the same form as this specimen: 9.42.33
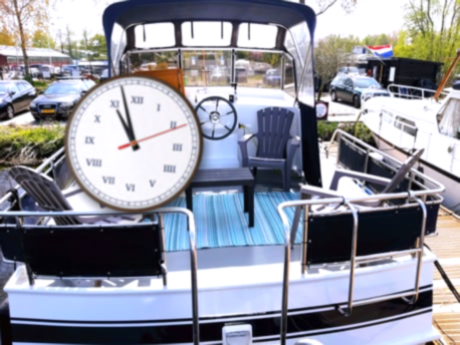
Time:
10.57.11
